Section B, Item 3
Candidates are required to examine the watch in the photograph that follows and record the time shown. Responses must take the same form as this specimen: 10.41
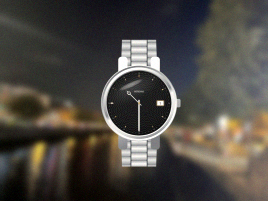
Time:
10.30
